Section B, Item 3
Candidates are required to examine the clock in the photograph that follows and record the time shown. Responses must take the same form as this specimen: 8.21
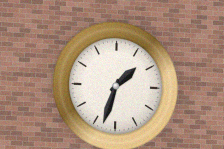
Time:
1.33
